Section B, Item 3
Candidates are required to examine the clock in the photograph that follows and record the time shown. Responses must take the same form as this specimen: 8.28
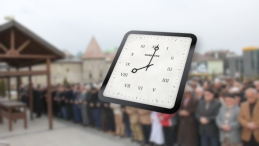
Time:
8.01
